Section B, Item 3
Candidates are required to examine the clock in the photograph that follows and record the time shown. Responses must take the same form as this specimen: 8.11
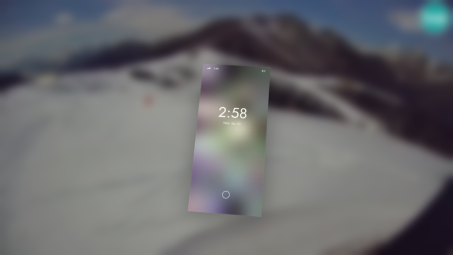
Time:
2.58
